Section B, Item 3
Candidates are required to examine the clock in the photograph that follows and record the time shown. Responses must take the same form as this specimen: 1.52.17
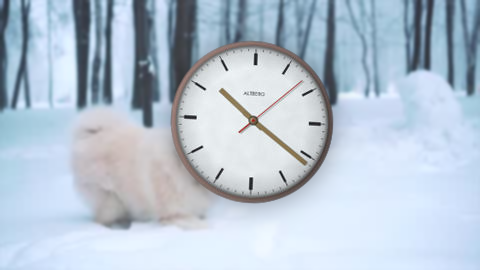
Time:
10.21.08
